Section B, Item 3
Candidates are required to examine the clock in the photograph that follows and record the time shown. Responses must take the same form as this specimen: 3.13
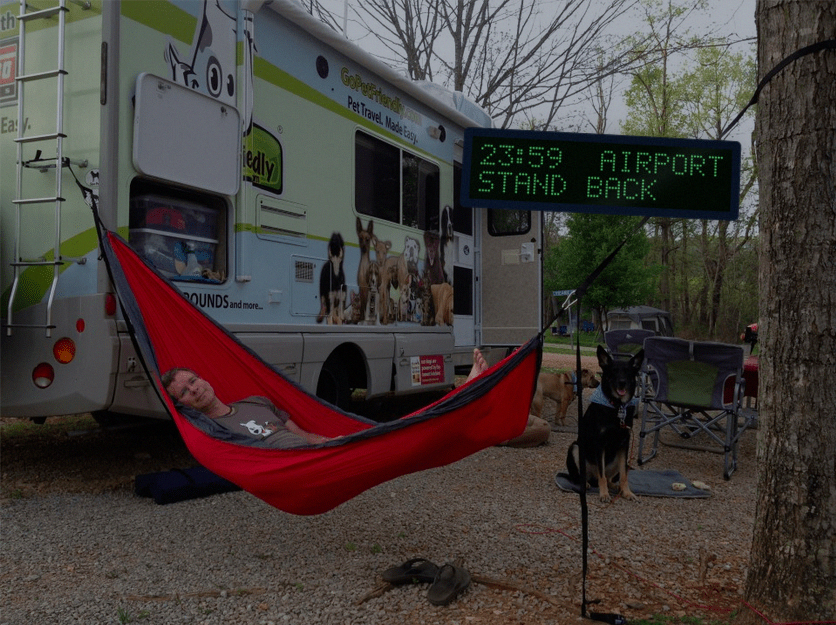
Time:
23.59
